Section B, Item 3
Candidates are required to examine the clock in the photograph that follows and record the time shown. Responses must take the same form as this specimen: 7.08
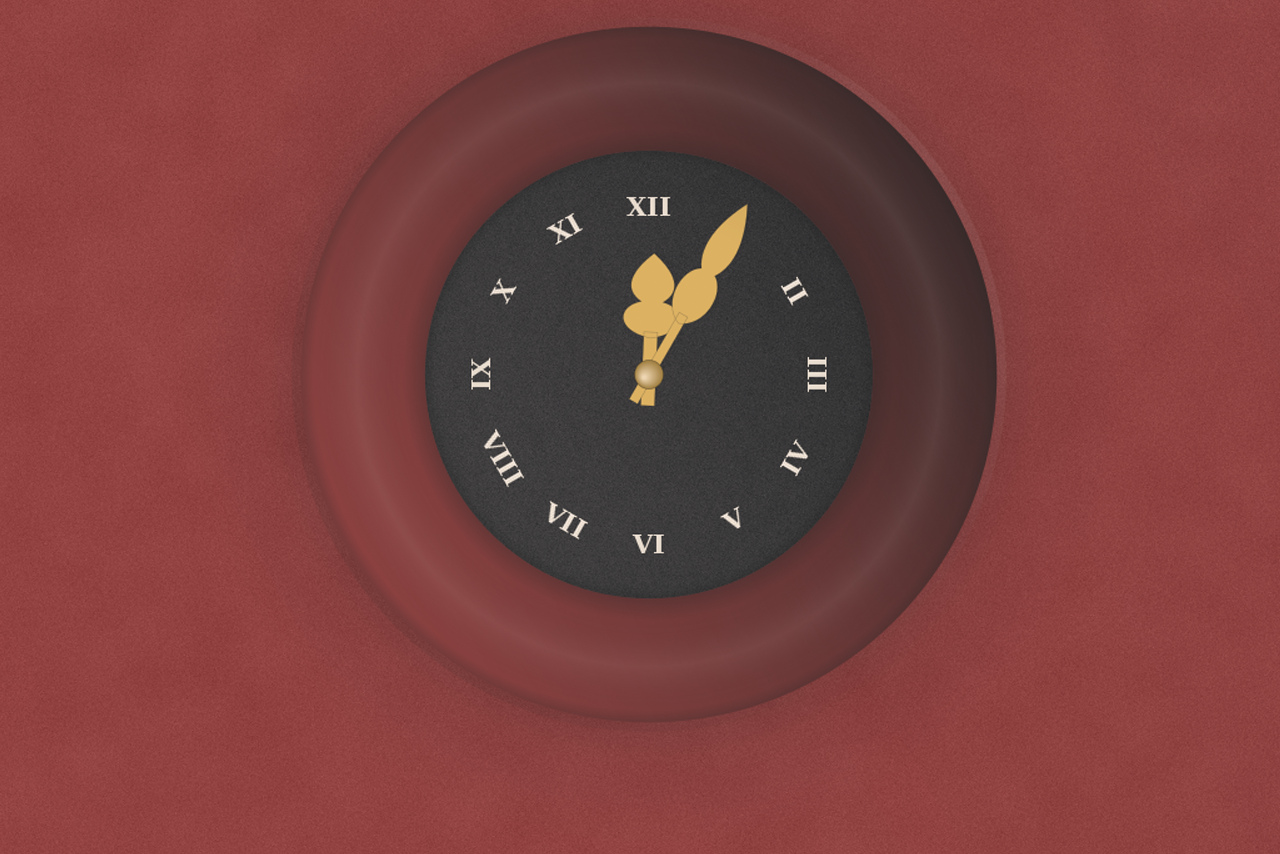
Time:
12.05
